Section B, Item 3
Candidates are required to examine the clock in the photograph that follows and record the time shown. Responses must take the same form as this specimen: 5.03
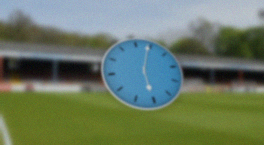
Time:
6.04
